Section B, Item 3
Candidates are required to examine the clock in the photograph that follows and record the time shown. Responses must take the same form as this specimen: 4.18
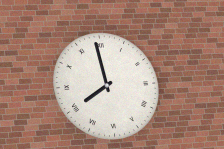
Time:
7.59
